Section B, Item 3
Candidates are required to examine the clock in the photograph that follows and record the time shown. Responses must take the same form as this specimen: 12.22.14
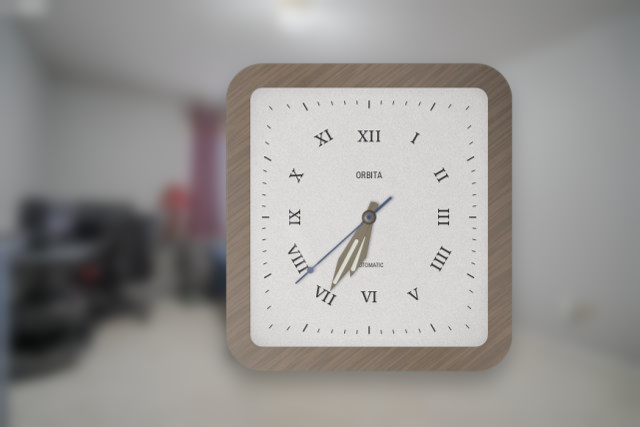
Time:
6.34.38
